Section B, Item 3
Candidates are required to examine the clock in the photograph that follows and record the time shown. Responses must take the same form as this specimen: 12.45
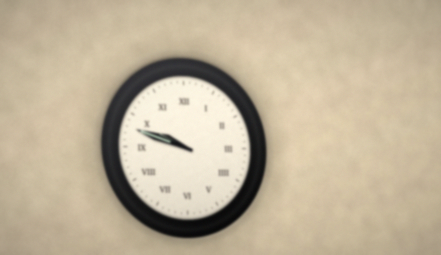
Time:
9.48
